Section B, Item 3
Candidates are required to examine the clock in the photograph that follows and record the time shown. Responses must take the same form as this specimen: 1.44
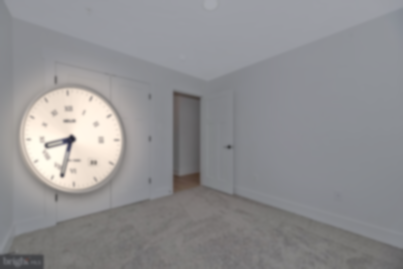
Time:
8.33
